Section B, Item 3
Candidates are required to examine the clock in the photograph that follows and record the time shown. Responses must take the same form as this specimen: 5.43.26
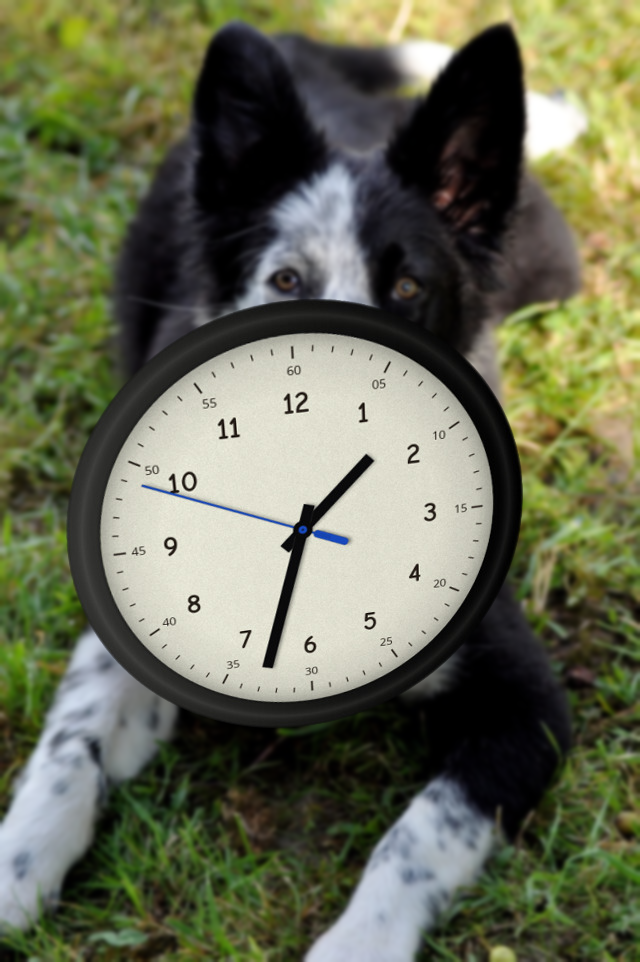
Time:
1.32.49
